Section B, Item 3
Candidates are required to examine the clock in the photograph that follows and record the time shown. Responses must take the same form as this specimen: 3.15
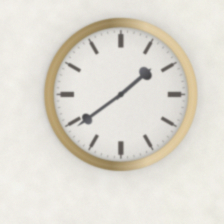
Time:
1.39
